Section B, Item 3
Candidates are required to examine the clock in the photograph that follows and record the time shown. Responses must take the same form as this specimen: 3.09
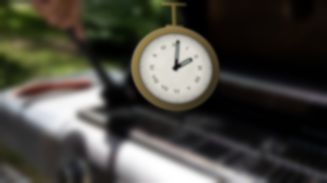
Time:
2.01
